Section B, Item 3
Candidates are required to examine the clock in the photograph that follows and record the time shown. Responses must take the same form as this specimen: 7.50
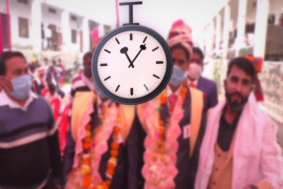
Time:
11.06
